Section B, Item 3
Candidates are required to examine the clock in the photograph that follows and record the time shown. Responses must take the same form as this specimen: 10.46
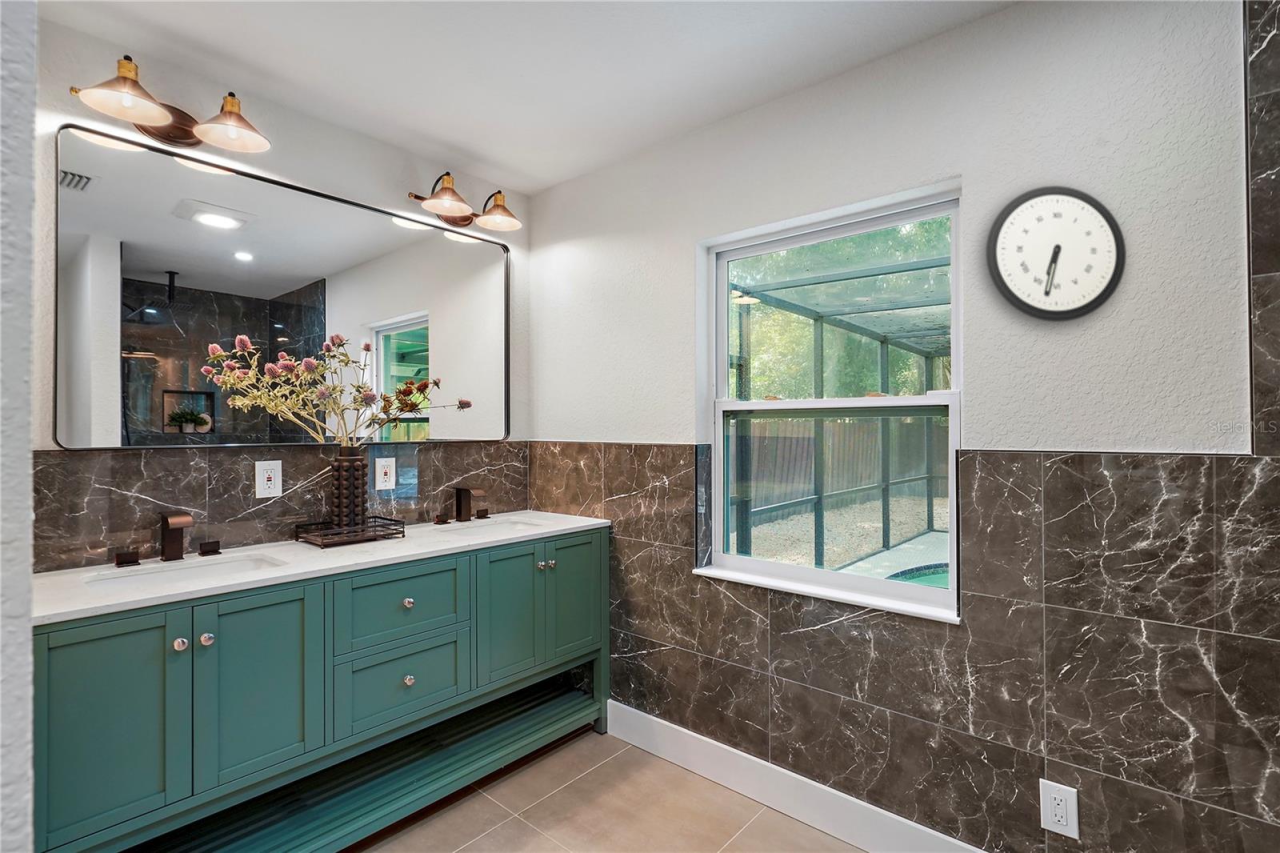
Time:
6.32
